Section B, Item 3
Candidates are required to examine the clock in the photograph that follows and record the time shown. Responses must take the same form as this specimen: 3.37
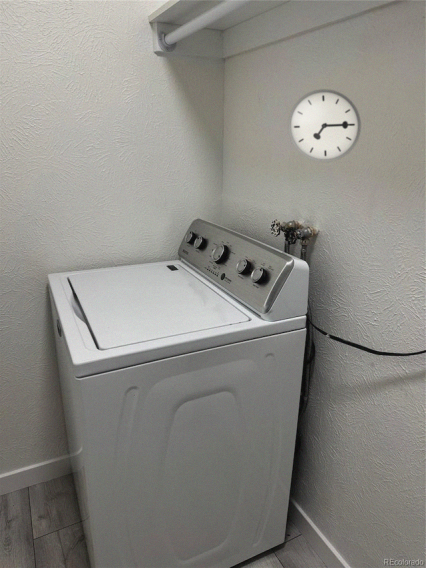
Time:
7.15
